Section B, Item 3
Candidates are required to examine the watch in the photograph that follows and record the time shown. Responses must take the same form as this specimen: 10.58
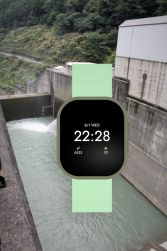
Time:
22.28
